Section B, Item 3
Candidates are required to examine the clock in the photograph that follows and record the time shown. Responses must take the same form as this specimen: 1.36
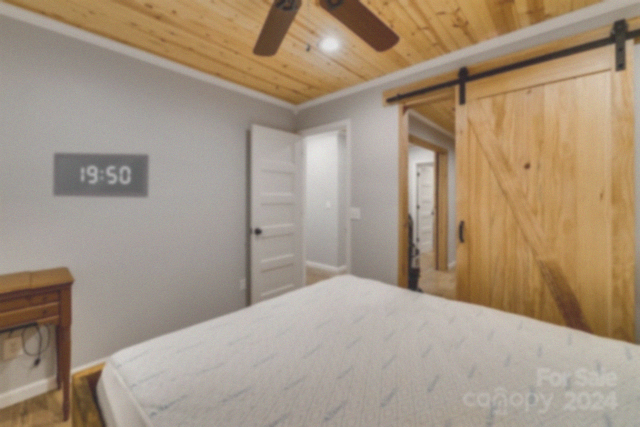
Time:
19.50
